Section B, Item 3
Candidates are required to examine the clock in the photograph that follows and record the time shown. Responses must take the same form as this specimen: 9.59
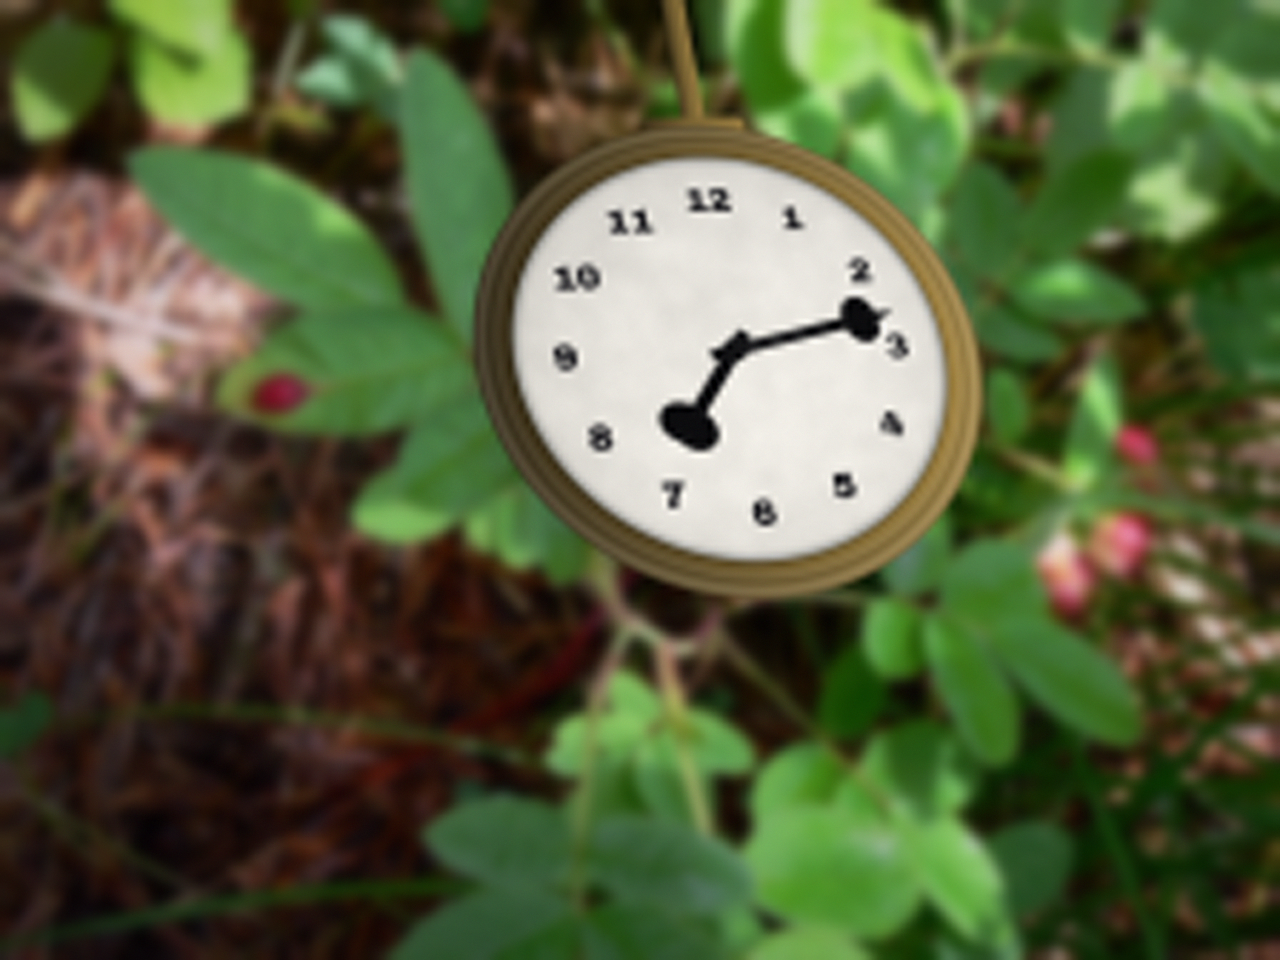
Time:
7.13
